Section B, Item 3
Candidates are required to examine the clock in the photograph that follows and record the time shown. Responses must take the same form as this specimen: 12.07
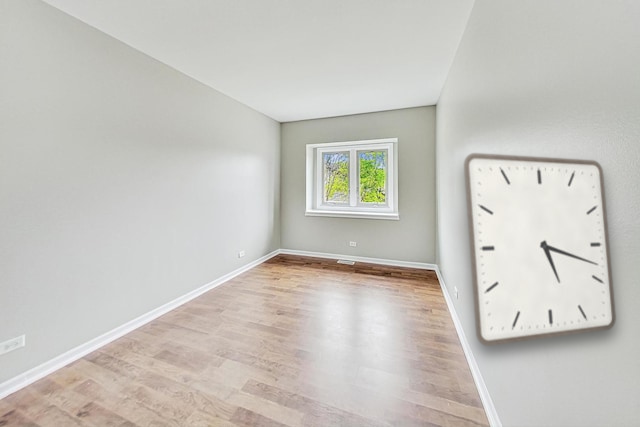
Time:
5.18
